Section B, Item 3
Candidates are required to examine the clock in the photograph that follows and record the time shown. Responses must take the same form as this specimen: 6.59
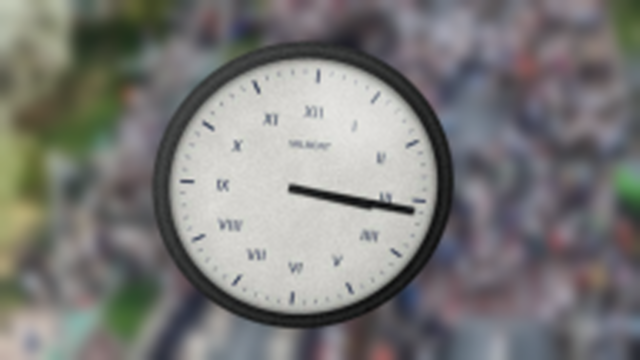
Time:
3.16
